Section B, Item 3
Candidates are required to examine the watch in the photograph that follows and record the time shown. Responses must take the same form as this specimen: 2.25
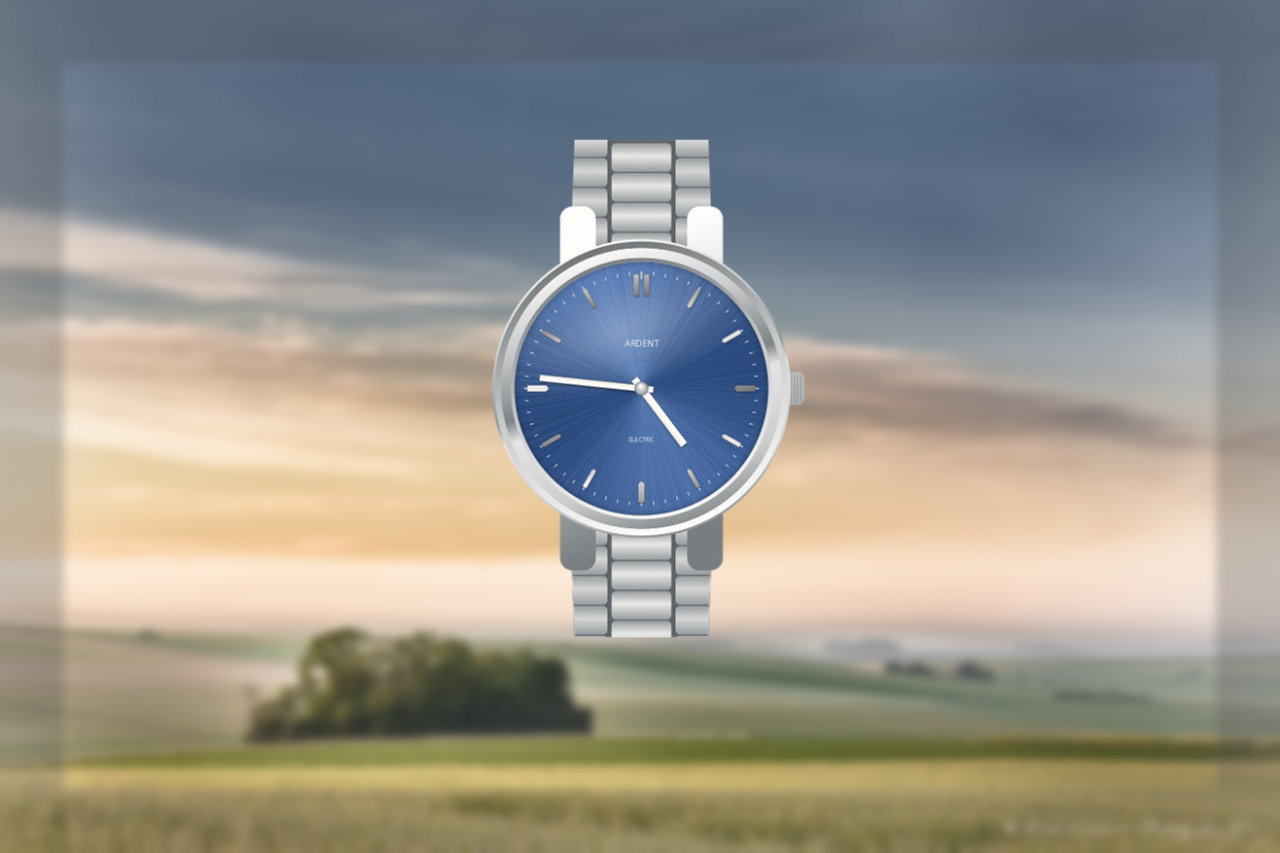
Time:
4.46
